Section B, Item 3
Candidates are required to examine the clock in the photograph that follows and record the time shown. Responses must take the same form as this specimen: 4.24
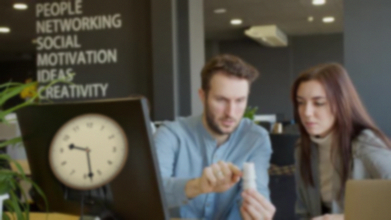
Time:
9.28
